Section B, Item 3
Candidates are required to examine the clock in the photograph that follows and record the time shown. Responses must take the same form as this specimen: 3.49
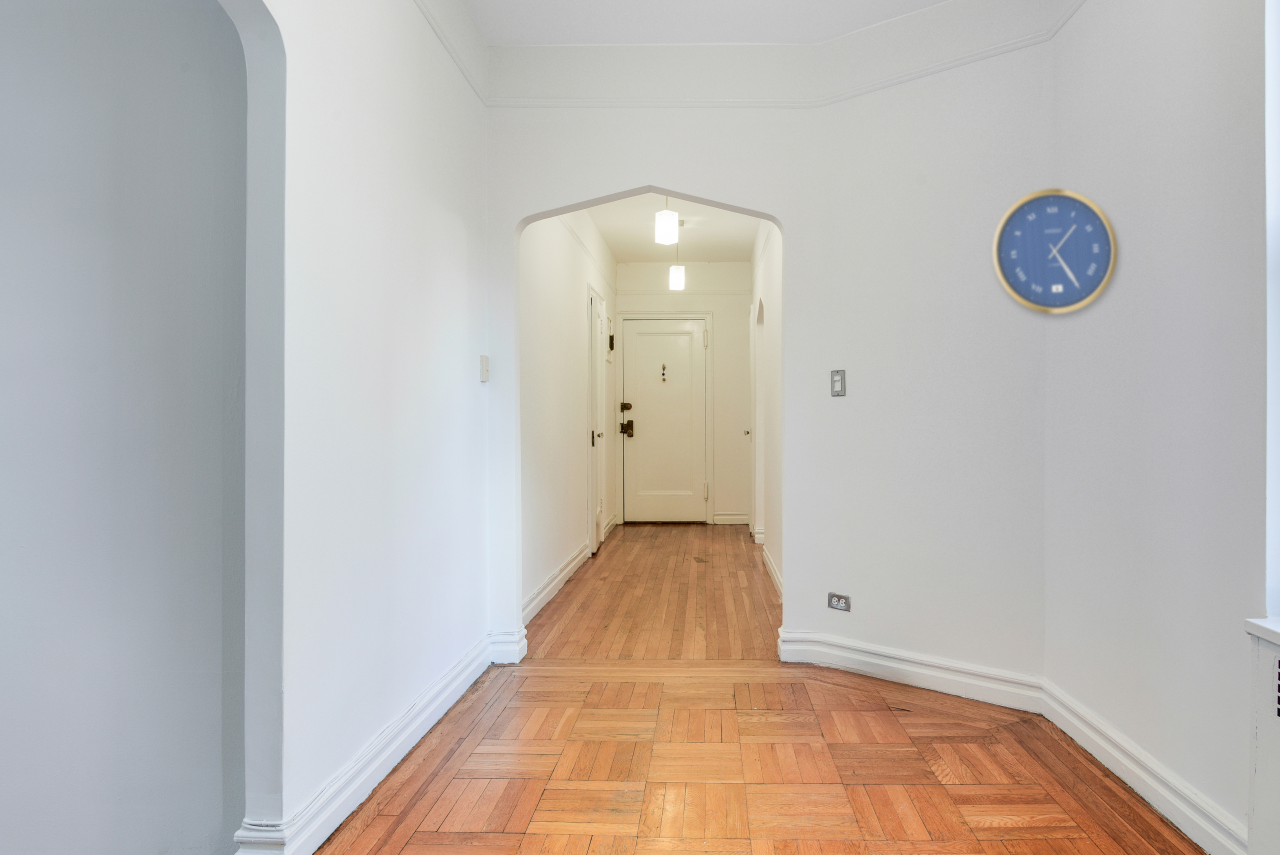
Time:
1.25
